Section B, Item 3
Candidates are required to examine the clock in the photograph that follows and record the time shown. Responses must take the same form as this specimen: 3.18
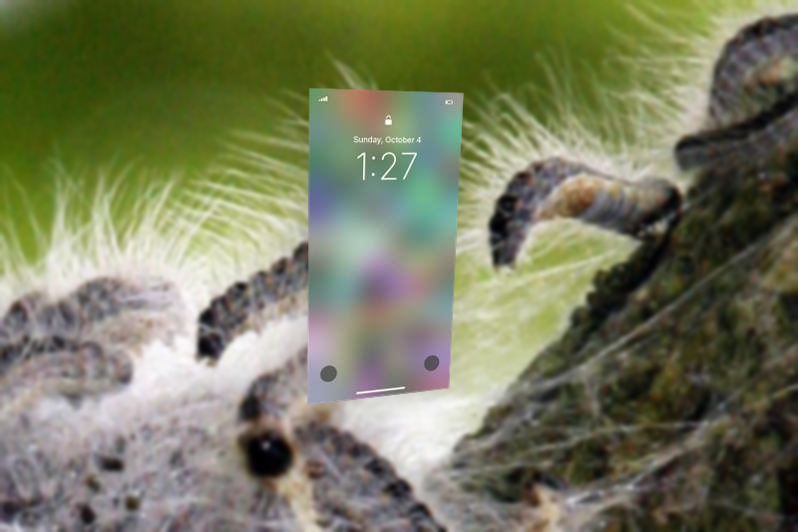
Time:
1.27
